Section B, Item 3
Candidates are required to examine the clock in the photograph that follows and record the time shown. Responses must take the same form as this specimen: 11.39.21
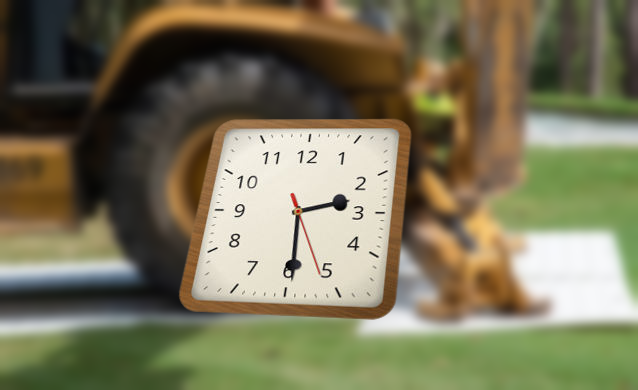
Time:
2.29.26
